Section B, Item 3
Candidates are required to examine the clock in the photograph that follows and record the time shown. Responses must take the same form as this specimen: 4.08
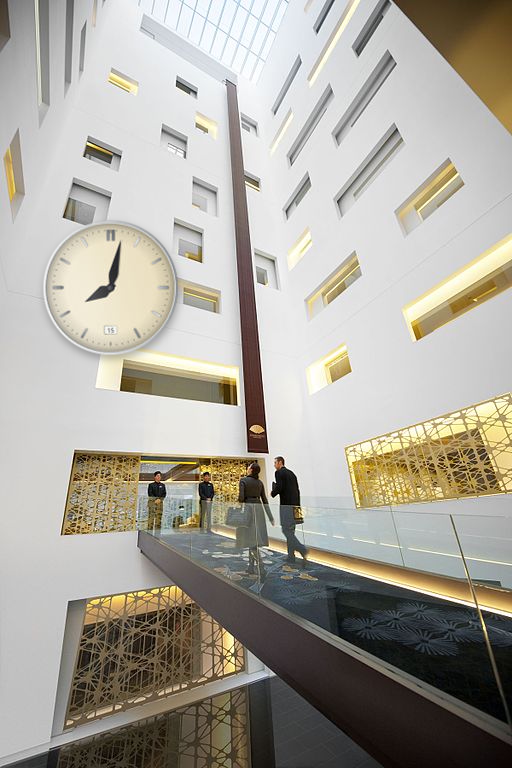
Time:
8.02
